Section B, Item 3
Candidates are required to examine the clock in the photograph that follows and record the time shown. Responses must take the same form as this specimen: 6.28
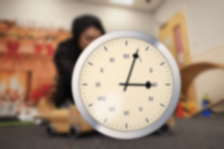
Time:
3.03
